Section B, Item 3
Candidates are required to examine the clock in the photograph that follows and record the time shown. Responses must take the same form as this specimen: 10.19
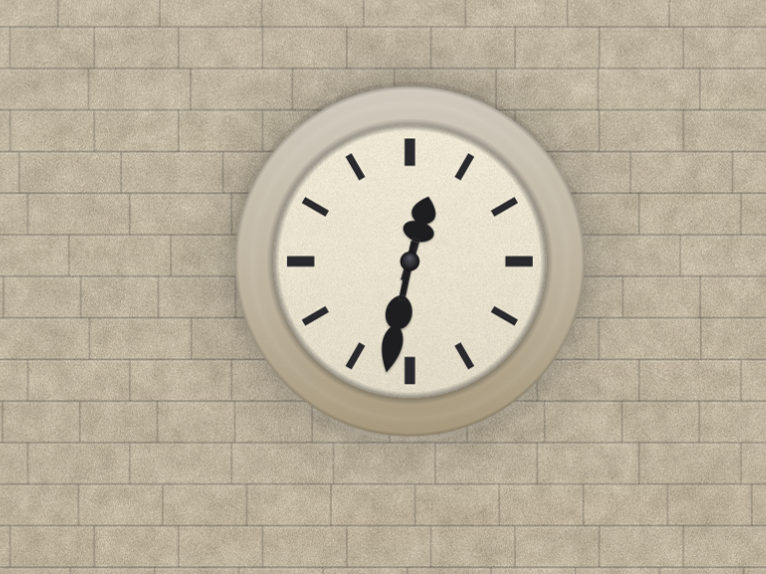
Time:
12.32
